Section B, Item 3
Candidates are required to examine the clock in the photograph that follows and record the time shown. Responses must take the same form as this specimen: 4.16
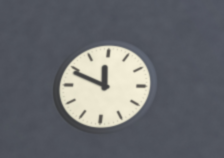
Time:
11.49
